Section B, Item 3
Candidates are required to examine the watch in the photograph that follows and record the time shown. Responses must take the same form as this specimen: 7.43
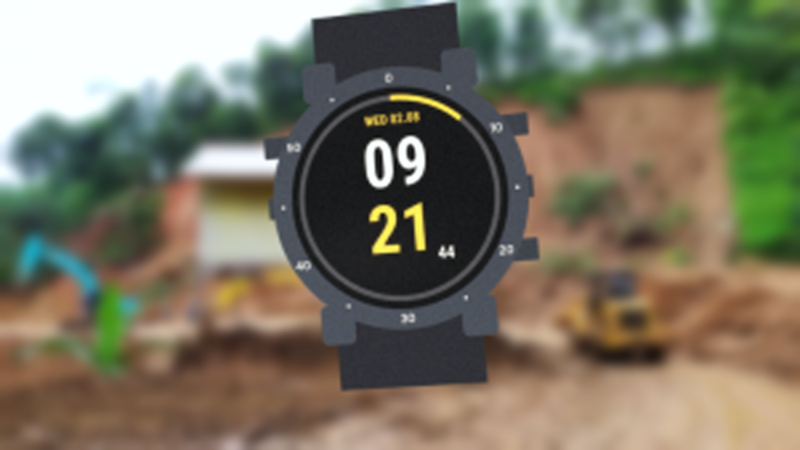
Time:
9.21
